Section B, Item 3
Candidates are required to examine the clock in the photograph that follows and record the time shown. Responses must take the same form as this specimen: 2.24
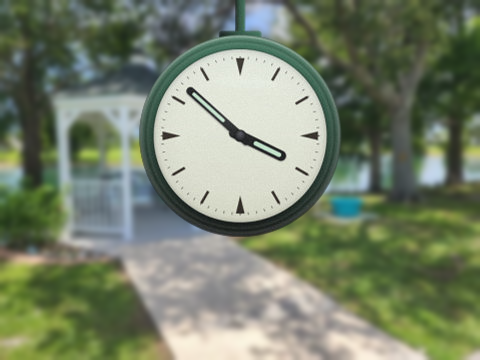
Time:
3.52
